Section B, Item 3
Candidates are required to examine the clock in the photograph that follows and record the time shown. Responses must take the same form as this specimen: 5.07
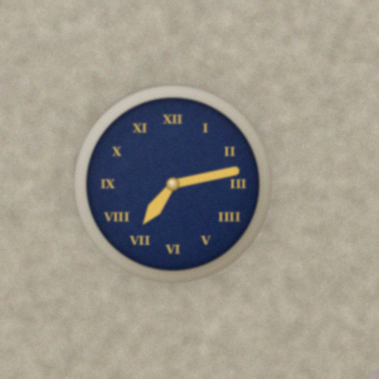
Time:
7.13
